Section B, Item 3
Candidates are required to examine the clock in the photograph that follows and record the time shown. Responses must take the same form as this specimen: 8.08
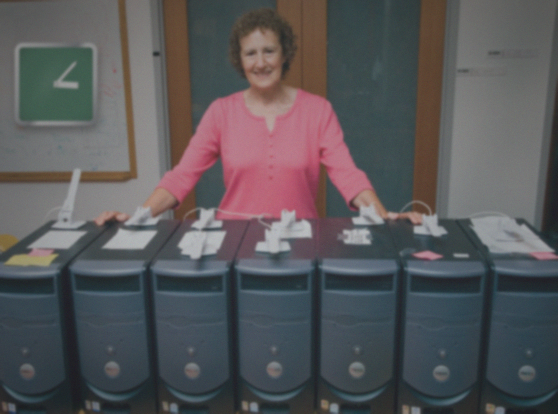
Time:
3.07
